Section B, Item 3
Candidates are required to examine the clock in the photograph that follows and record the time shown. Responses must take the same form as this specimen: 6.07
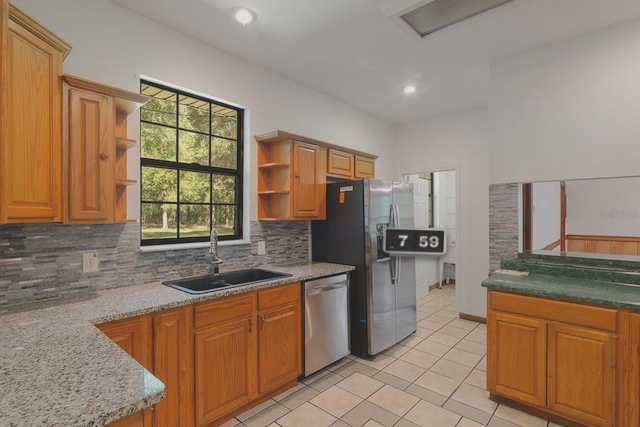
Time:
7.59
